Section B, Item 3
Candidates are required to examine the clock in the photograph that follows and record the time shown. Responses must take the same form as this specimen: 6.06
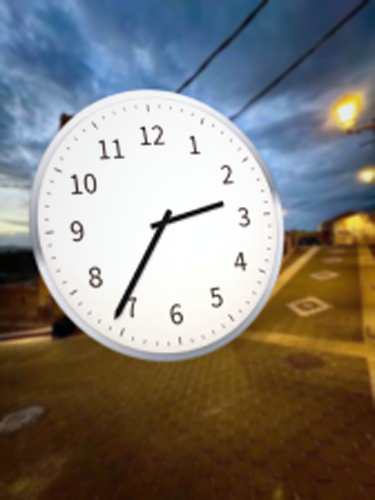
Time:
2.36
